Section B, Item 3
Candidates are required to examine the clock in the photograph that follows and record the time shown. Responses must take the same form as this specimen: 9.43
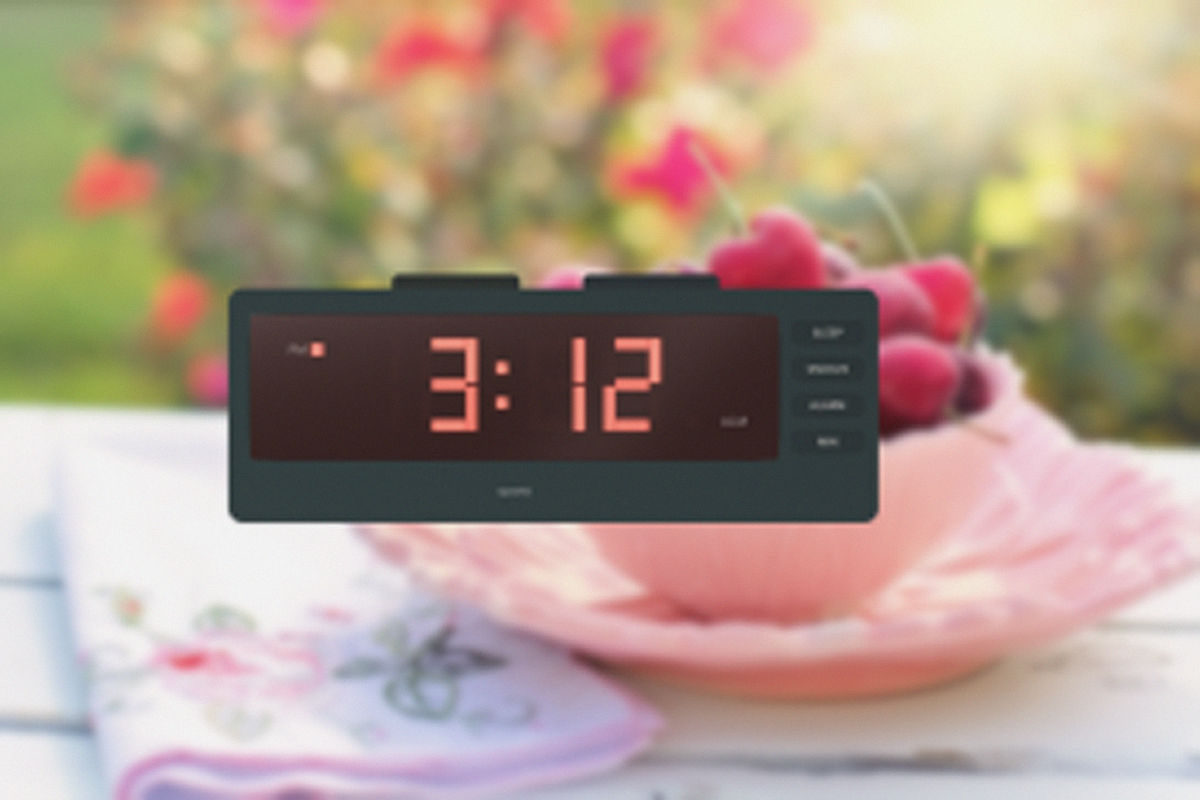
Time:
3.12
